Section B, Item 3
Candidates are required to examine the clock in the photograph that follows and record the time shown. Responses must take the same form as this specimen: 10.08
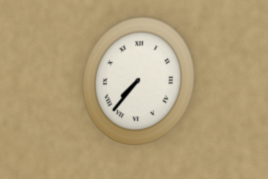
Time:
7.37
